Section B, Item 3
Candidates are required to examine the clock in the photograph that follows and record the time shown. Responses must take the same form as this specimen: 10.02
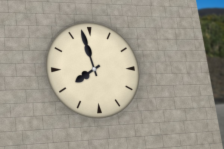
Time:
7.58
